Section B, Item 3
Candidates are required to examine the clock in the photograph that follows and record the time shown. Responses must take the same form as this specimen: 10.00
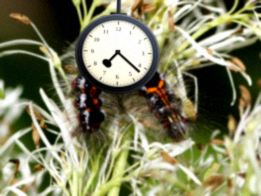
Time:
7.22
